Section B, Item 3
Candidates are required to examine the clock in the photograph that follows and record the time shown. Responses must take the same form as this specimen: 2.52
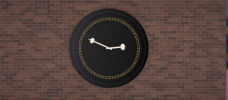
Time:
2.49
